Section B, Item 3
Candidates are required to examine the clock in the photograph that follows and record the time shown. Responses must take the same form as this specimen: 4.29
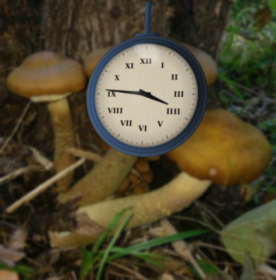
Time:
3.46
